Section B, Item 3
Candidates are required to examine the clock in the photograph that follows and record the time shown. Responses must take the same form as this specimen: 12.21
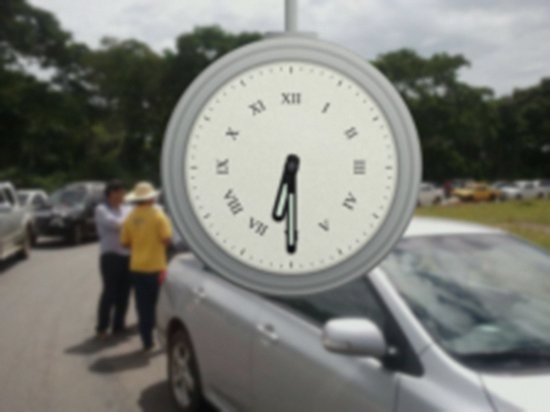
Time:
6.30
